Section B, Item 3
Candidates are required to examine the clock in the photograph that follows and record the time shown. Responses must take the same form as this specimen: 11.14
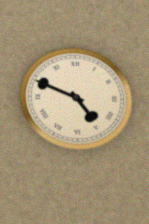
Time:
4.49
